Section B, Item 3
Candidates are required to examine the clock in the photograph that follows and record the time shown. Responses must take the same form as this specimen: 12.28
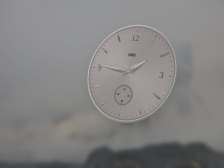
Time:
1.46
